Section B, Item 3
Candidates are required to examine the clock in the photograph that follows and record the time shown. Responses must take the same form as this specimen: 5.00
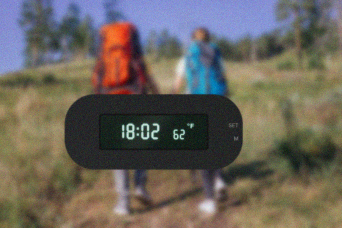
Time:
18.02
